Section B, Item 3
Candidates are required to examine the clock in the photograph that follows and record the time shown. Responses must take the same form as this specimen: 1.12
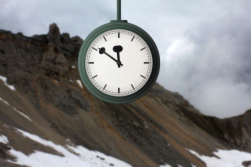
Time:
11.51
